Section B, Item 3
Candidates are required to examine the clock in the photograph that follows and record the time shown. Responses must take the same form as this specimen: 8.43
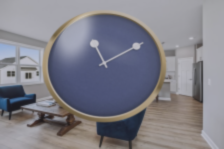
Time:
11.10
